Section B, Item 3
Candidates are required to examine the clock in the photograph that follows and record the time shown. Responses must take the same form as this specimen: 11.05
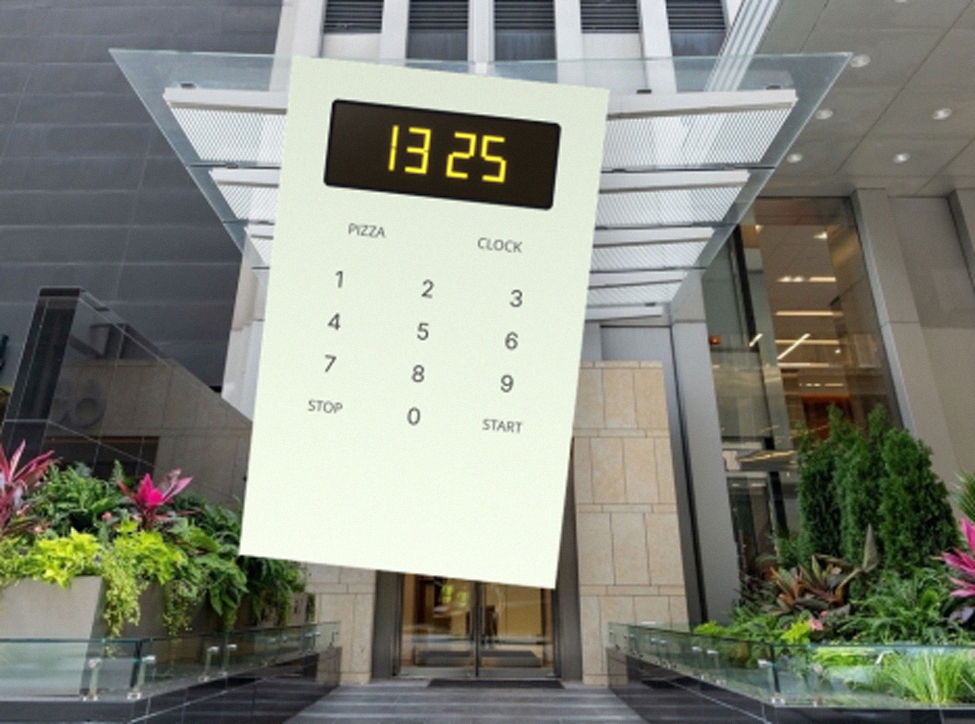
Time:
13.25
